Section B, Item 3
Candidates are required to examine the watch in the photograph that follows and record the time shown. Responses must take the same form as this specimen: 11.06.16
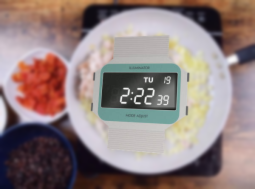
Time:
2.22.39
